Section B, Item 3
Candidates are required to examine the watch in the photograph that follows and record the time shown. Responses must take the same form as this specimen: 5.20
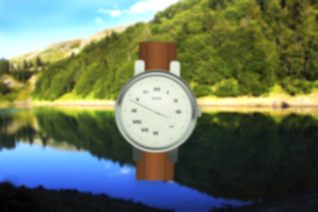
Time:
3.49
